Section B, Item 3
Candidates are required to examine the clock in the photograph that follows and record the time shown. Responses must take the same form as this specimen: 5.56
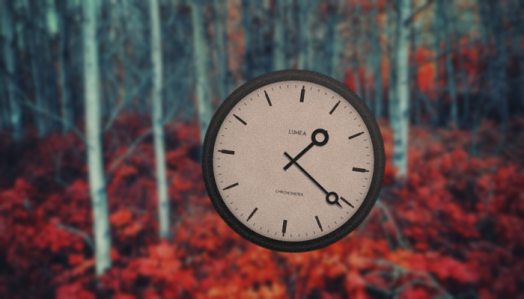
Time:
1.21
